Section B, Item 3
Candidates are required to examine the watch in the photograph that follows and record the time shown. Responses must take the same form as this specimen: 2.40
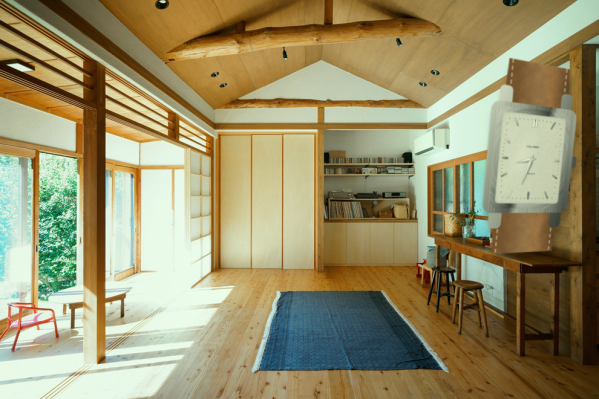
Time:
8.33
